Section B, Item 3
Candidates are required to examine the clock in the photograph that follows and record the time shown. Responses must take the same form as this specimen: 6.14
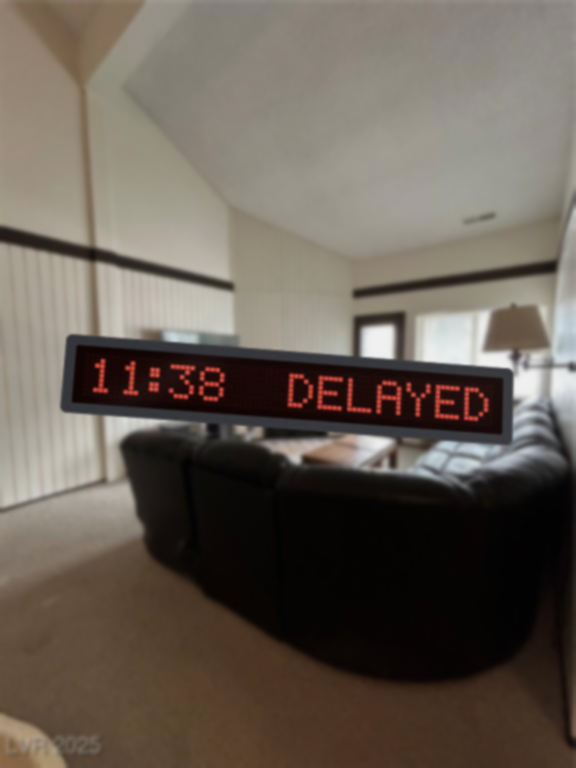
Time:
11.38
